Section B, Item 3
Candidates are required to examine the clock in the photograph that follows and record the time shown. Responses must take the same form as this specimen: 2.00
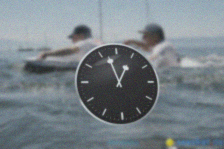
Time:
12.57
